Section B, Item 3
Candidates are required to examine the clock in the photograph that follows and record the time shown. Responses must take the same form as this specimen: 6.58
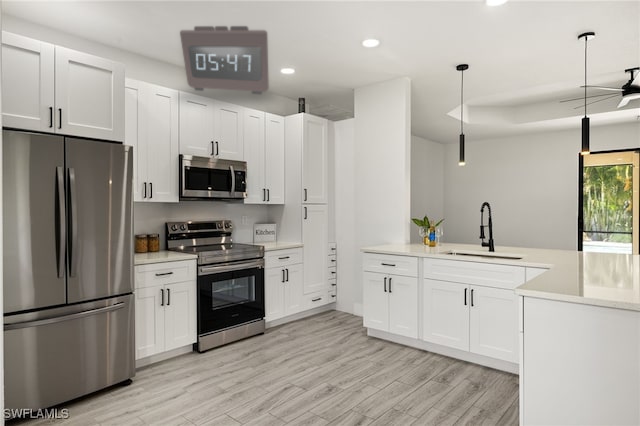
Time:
5.47
